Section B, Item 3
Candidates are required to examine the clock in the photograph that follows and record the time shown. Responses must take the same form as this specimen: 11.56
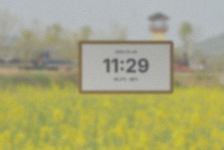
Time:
11.29
